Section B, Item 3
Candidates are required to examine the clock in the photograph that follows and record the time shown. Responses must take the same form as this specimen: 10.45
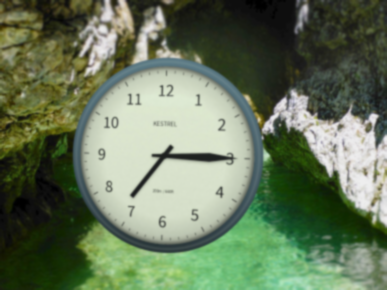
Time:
7.15
